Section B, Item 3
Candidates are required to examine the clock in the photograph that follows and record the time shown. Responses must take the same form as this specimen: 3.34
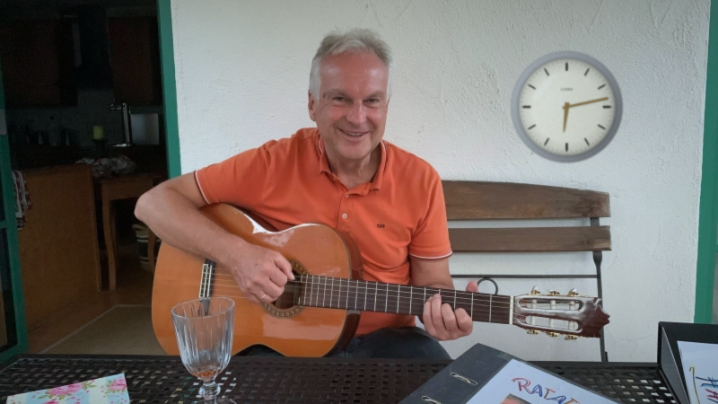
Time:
6.13
